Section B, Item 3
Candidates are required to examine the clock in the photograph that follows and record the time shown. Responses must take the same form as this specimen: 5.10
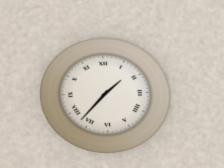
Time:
1.37
